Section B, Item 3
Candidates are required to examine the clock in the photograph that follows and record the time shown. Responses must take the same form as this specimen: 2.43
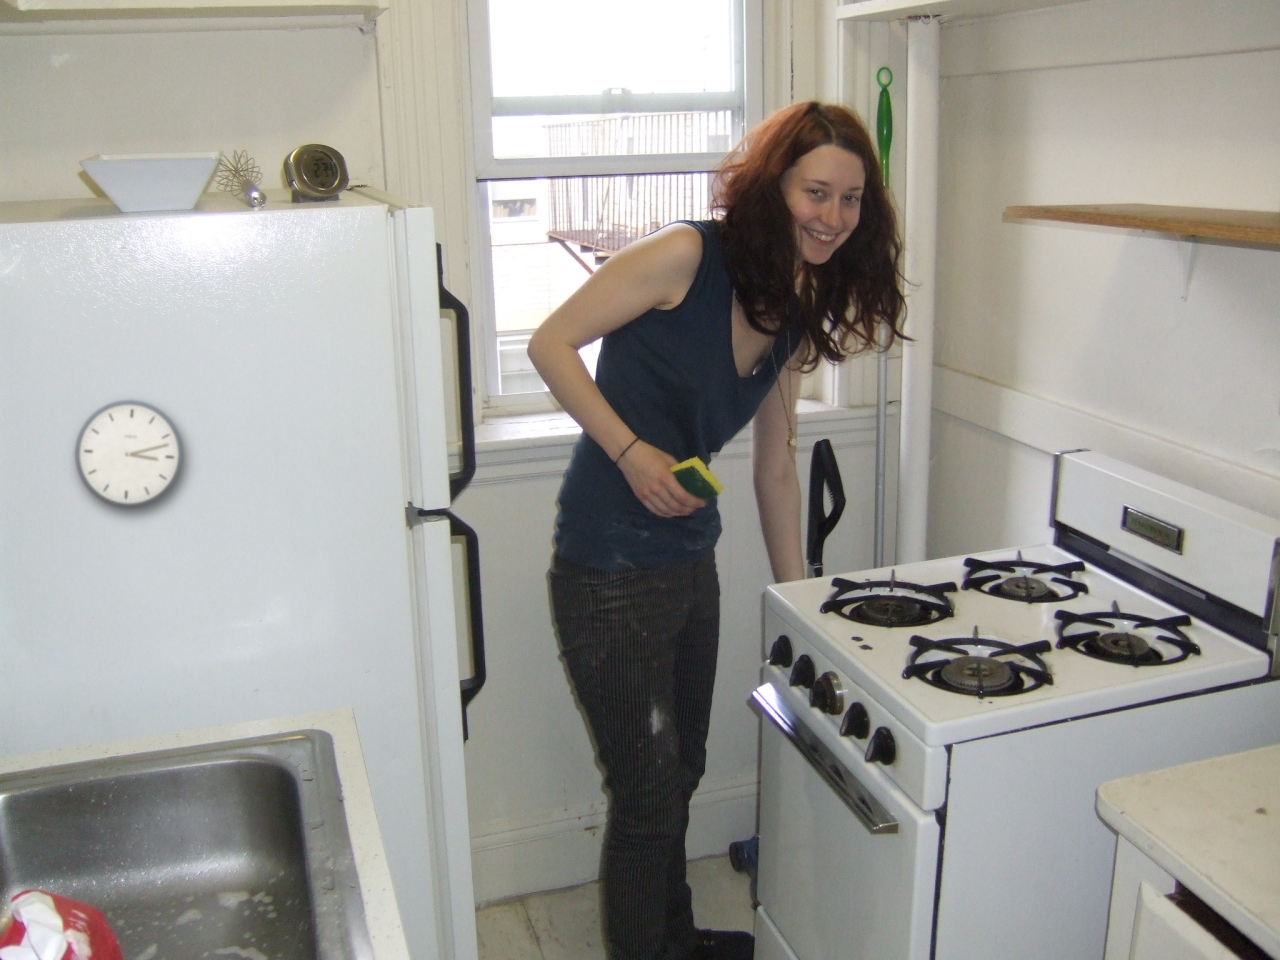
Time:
3.12
